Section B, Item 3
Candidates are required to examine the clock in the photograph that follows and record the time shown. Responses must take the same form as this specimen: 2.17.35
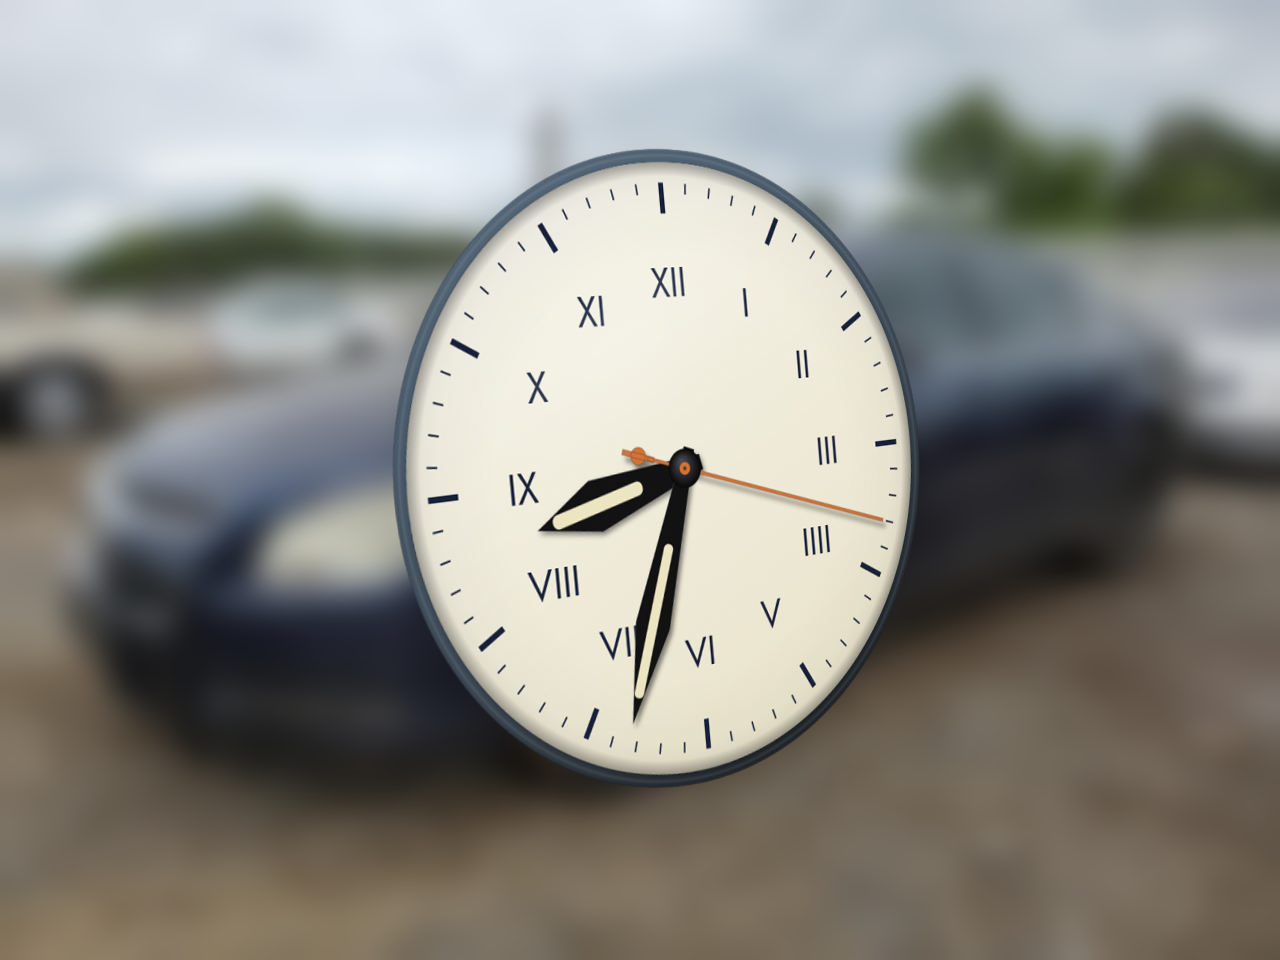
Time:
8.33.18
